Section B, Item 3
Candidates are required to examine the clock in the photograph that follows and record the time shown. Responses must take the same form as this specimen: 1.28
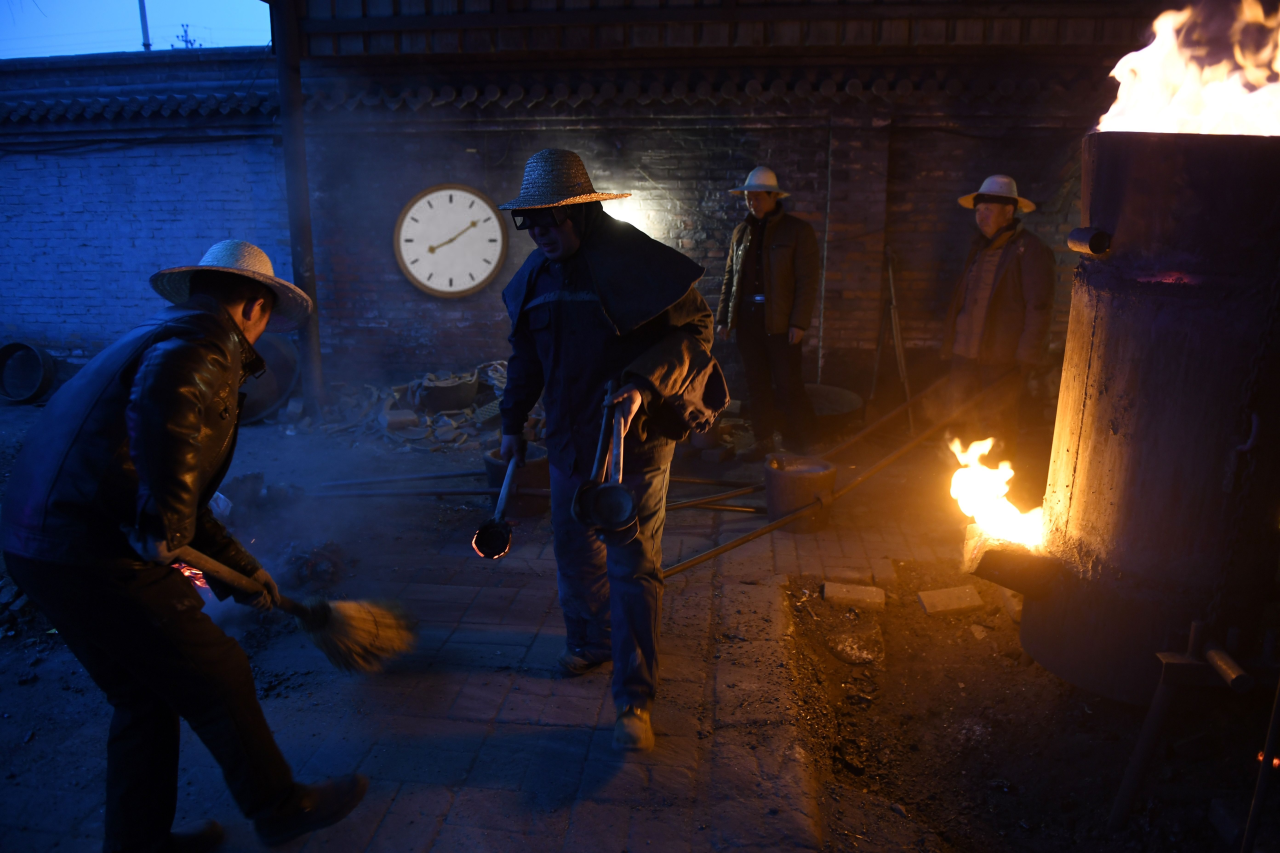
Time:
8.09
